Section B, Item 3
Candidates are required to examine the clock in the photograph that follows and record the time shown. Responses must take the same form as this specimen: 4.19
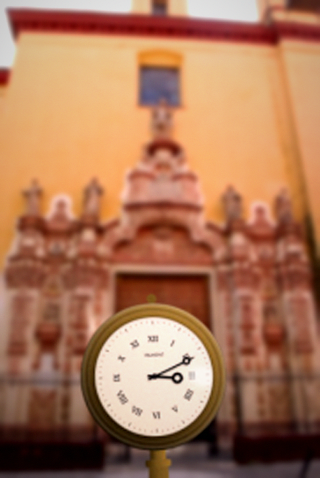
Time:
3.11
